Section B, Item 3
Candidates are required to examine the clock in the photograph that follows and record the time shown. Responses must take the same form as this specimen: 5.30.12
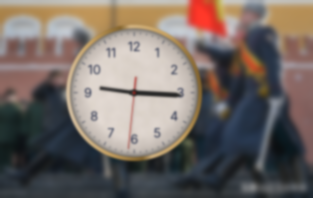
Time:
9.15.31
